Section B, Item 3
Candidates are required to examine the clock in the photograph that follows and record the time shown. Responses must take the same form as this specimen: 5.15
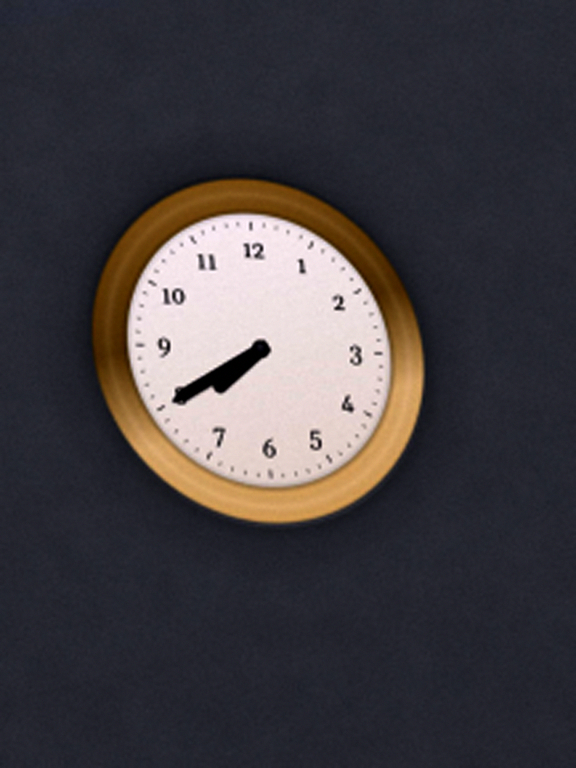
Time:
7.40
